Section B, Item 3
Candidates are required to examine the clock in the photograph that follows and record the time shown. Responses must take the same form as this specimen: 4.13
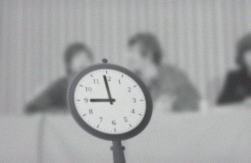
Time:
8.59
